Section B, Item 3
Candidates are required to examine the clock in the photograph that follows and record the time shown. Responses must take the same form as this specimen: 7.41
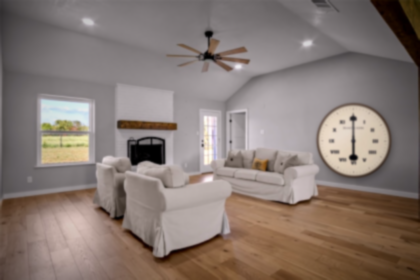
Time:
6.00
